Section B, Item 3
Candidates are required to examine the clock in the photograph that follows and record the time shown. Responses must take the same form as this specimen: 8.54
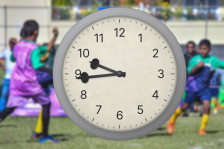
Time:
9.44
